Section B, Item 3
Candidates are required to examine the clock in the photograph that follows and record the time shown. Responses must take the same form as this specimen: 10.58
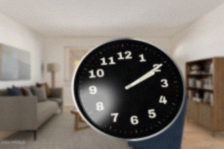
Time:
2.10
